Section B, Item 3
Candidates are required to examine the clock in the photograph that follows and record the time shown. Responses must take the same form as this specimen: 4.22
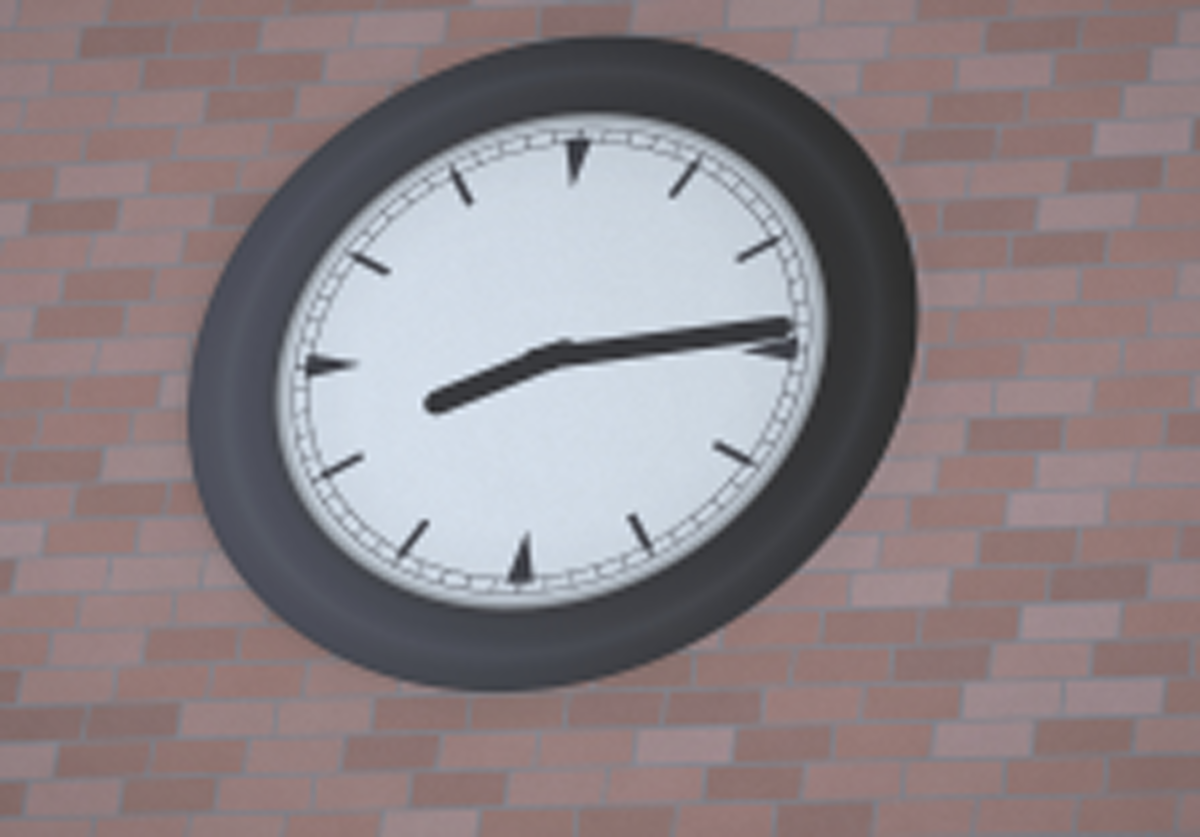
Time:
8.14
